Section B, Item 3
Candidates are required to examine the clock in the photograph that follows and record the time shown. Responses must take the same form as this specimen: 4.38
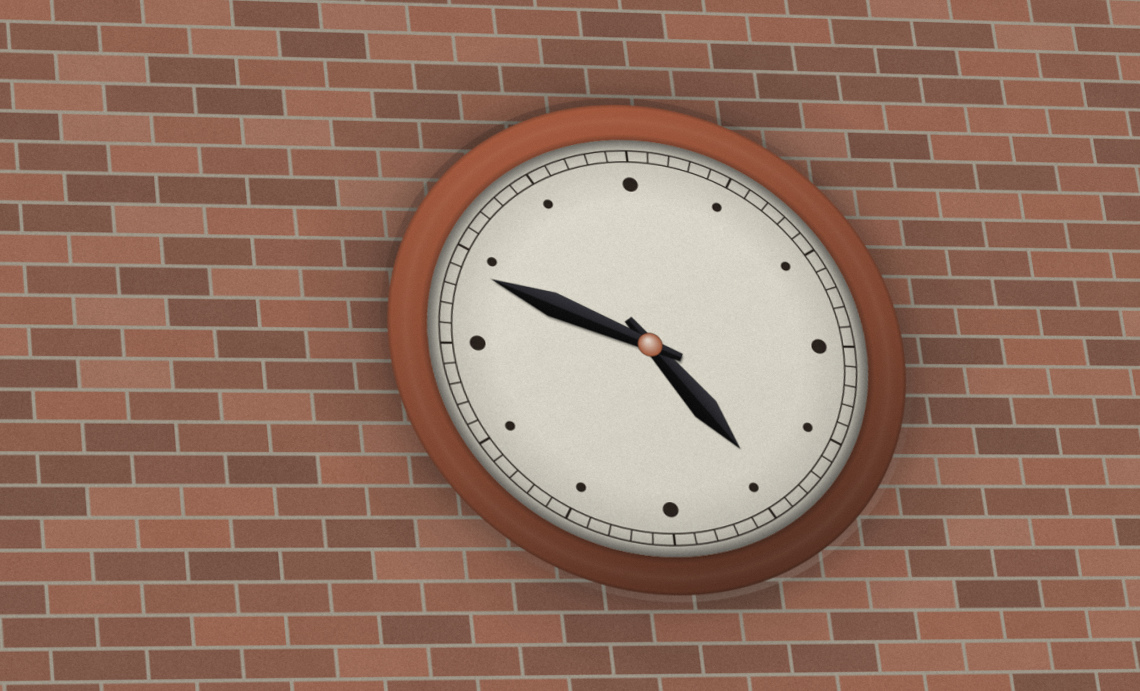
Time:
4.49
